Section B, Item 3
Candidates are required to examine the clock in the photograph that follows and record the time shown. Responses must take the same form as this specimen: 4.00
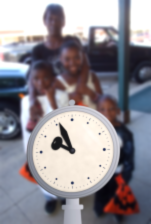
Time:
9.56
